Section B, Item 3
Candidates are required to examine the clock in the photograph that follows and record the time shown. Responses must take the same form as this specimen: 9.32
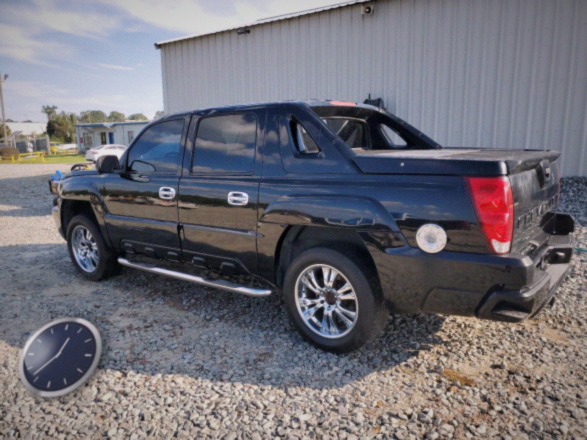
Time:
12.37
